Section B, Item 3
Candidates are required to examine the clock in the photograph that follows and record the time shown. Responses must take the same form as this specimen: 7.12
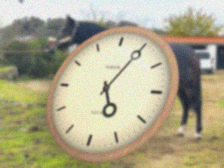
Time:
5.05
